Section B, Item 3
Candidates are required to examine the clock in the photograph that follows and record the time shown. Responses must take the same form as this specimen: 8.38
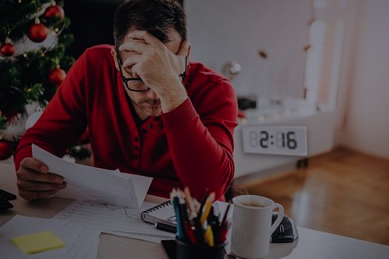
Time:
2.16
